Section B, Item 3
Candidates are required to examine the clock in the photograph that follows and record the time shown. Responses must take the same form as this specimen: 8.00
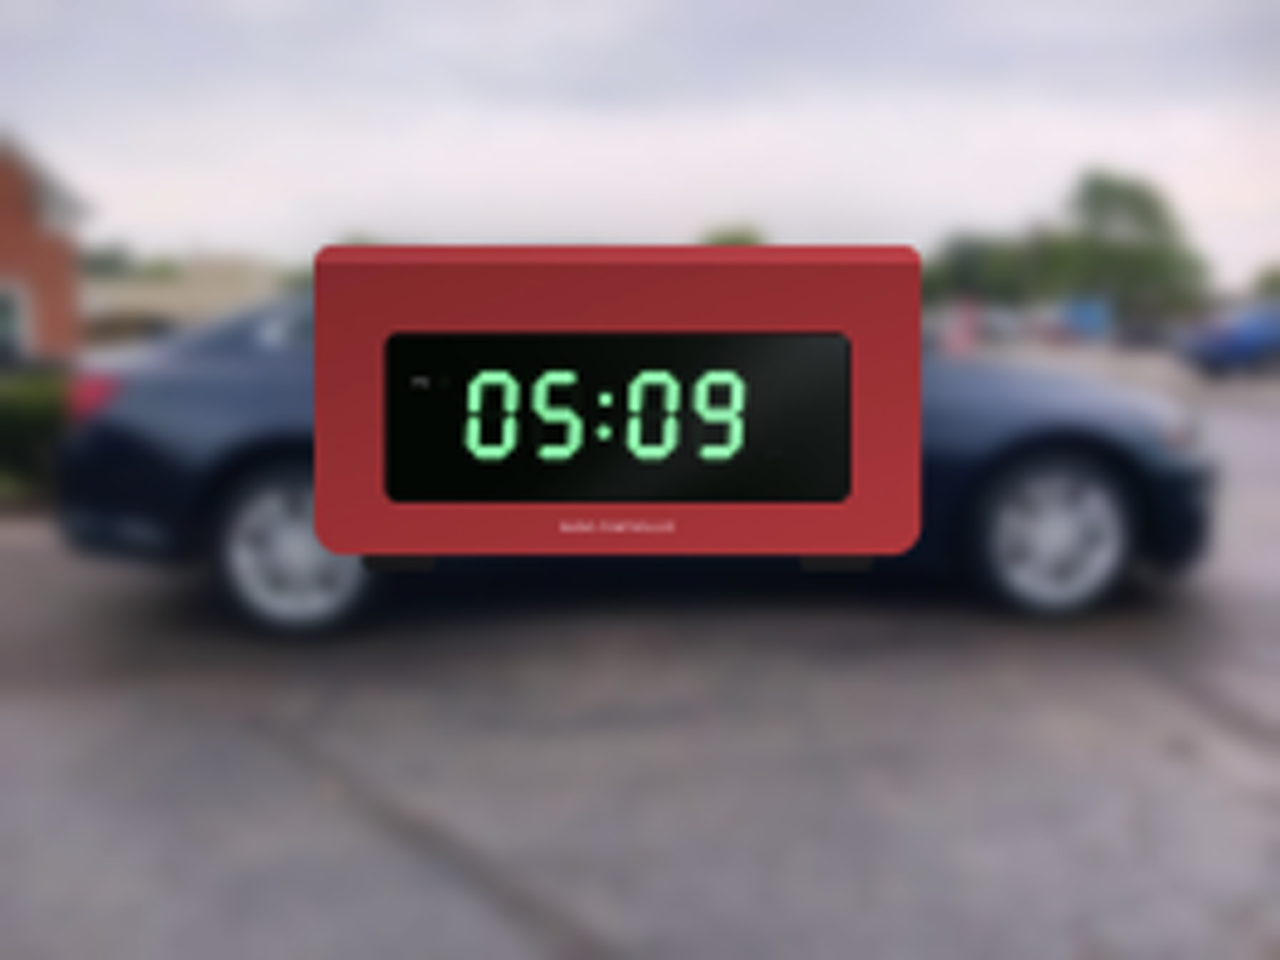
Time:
5.09
